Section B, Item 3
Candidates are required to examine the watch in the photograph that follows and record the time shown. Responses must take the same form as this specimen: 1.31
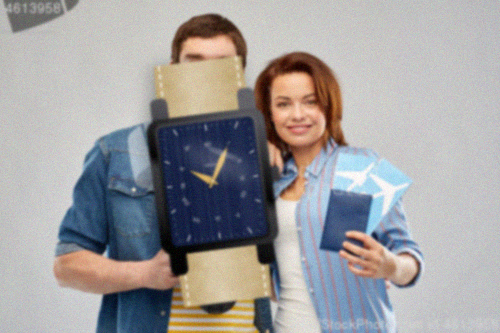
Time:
10.05
